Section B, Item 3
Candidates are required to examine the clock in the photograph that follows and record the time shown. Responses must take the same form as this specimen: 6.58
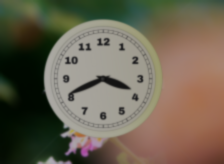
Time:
3.41
